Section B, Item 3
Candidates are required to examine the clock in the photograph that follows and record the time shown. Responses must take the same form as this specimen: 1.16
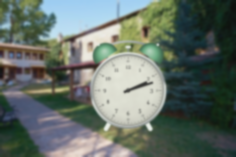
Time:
2.12
